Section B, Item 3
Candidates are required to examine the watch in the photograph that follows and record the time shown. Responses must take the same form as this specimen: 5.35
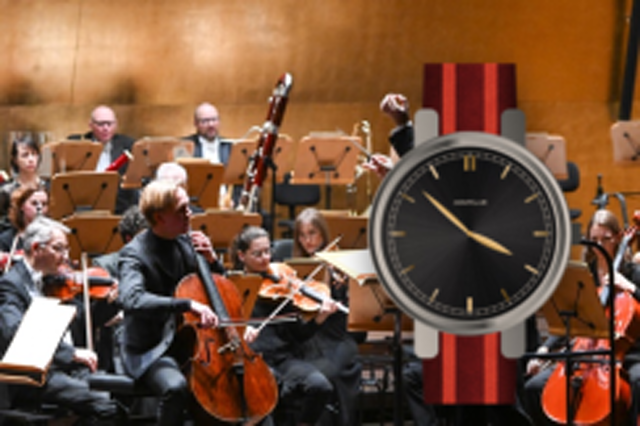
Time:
3.52
